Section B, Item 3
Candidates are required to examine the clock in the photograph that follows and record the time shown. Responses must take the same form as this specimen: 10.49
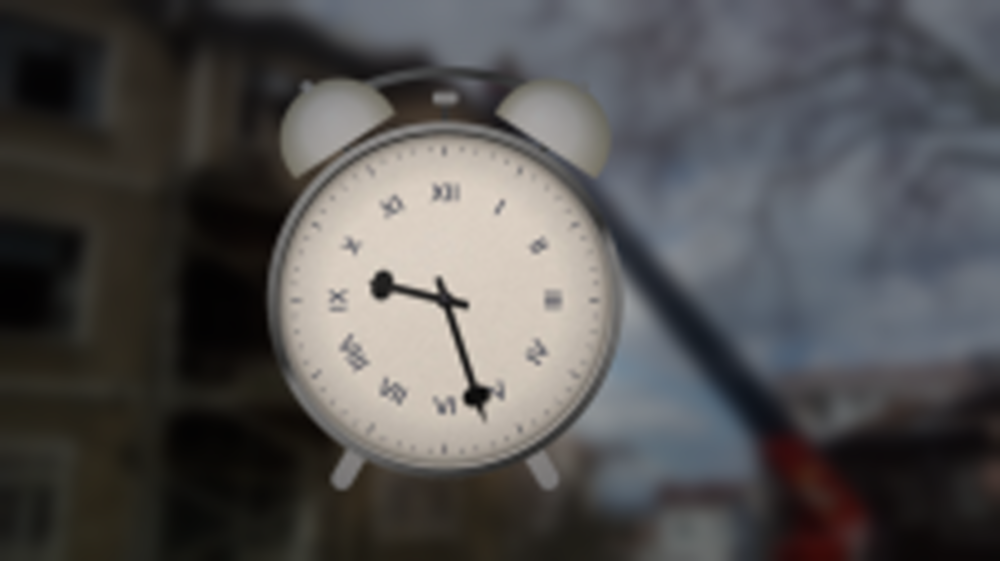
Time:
9.27
